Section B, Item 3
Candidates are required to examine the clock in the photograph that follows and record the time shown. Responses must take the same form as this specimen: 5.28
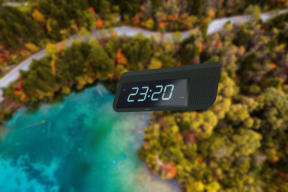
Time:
23.20
